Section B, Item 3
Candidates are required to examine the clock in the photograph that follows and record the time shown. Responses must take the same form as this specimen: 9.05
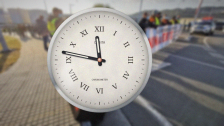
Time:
11.47
